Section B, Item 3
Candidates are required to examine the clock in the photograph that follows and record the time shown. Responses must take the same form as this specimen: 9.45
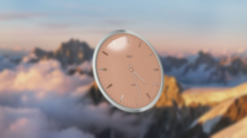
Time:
4.28
